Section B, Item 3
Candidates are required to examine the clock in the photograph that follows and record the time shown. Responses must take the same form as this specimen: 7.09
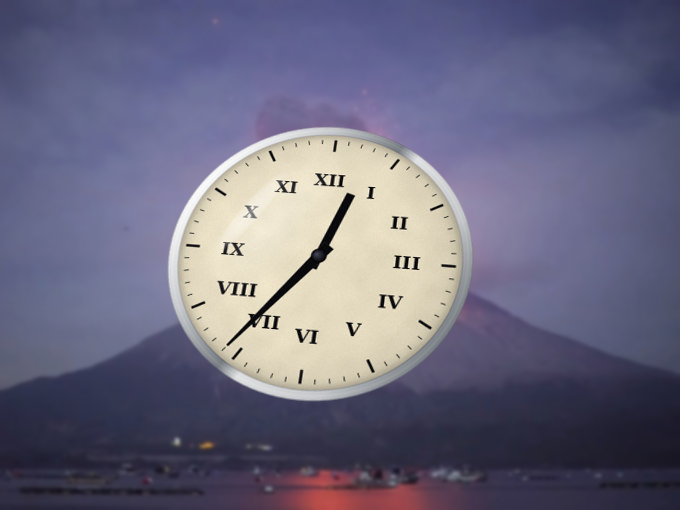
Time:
12.36
